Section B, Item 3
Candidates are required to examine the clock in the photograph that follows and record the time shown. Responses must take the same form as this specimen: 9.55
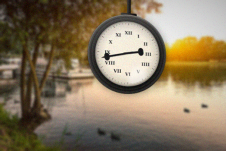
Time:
2.43
